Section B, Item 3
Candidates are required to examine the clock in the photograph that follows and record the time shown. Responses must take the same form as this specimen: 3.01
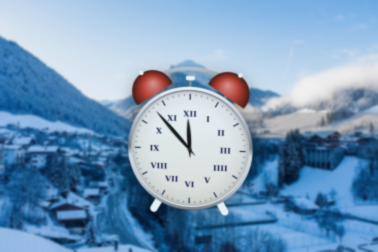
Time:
11.53
